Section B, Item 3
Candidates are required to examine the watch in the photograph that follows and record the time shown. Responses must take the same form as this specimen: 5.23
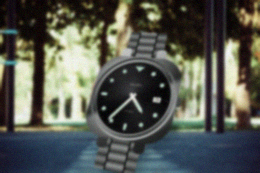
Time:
4.36
